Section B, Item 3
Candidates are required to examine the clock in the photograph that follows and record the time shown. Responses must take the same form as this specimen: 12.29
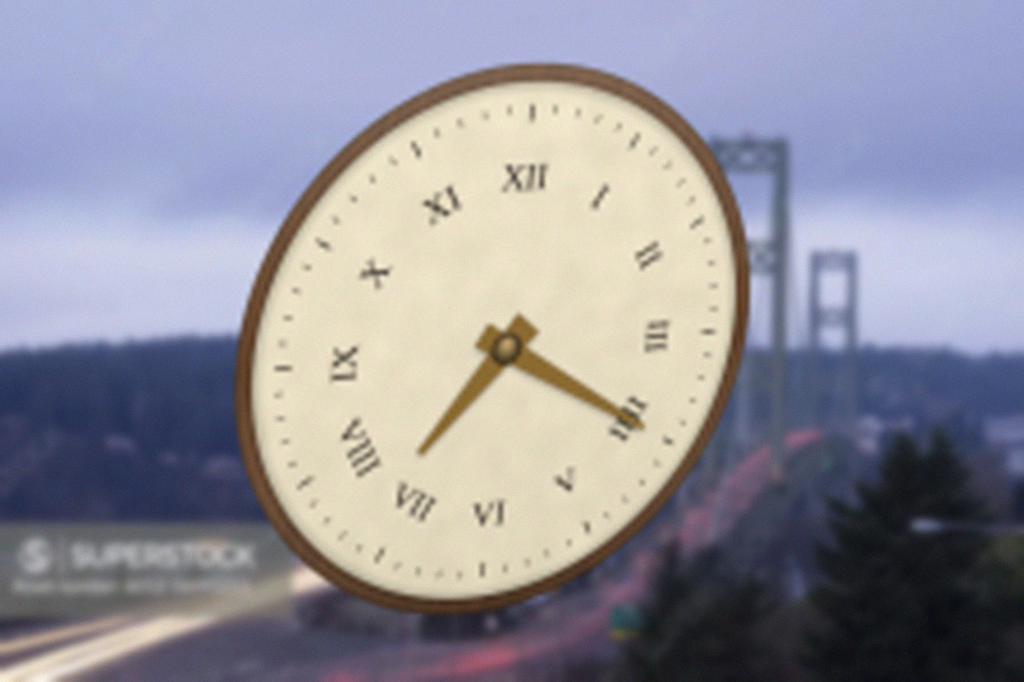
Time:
7.20
